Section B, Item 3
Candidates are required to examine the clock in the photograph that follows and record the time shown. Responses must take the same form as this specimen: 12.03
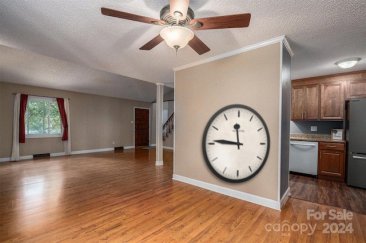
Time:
11.46
